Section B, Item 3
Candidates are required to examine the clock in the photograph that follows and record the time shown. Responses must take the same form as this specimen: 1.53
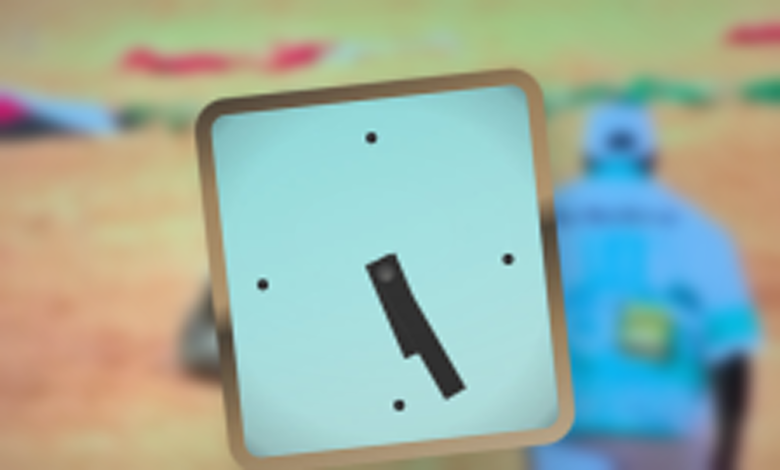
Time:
5.26
